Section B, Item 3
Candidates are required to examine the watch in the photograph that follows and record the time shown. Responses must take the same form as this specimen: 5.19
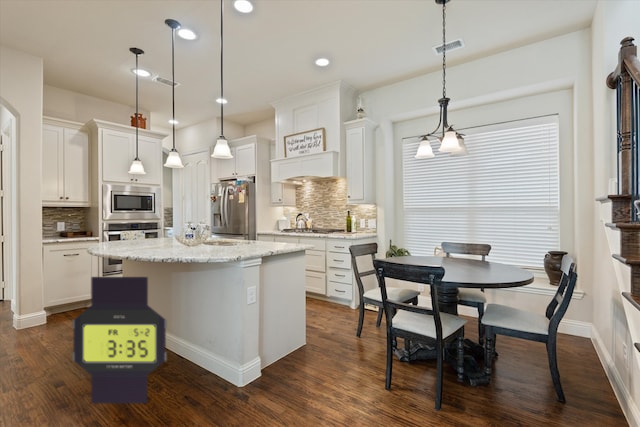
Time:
3.35
